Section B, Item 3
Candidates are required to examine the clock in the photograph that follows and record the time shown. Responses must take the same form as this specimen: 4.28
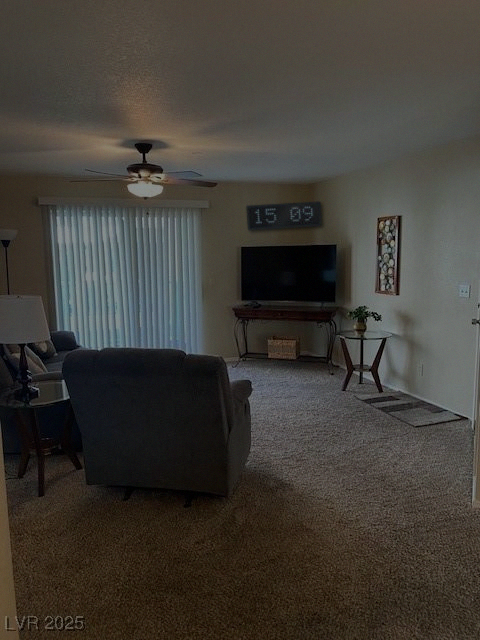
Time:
15.09
